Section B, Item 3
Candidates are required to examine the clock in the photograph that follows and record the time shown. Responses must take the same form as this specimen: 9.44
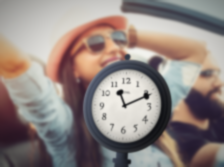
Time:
11.11
